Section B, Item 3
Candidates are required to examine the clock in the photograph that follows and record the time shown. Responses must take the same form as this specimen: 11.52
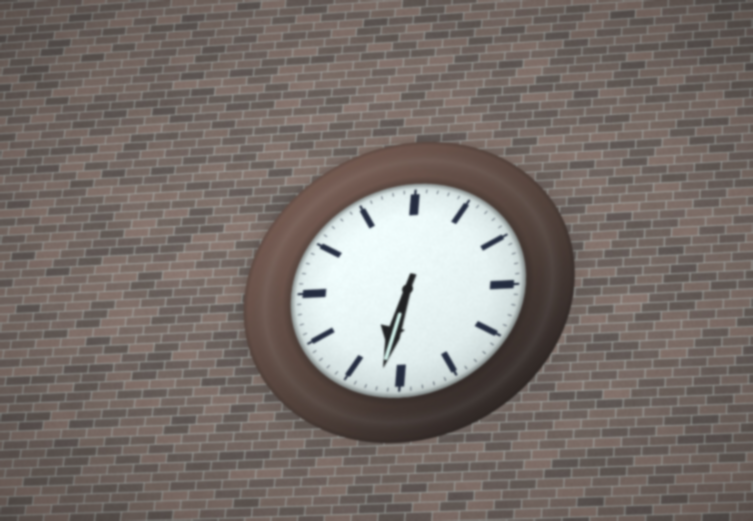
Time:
6.32
